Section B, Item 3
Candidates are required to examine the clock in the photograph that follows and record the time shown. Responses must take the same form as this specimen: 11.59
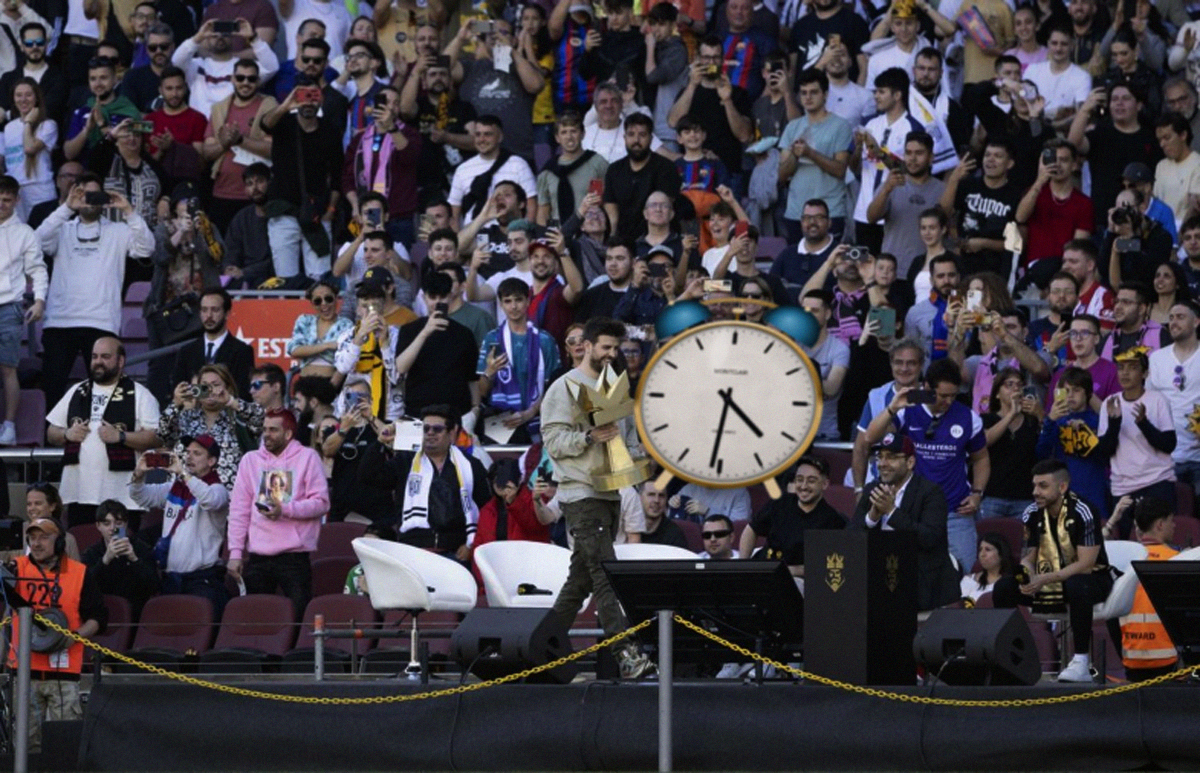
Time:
4.31
